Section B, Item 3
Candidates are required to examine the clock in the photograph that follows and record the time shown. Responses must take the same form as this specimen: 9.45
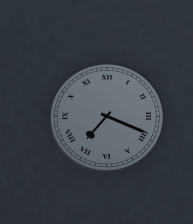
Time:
7.19
